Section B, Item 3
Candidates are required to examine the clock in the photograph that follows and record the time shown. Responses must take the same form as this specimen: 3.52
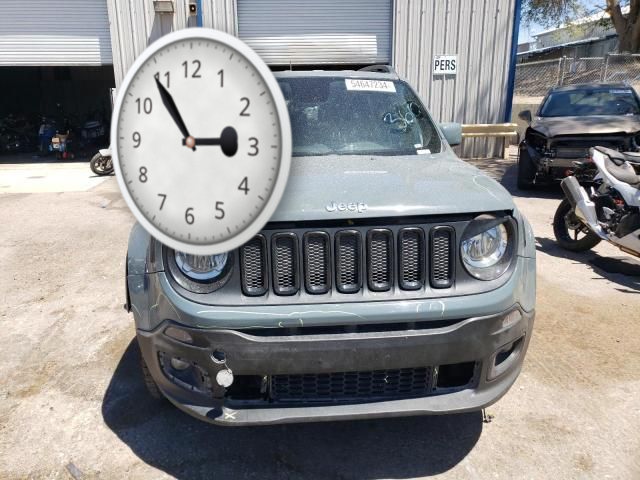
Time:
2.54
